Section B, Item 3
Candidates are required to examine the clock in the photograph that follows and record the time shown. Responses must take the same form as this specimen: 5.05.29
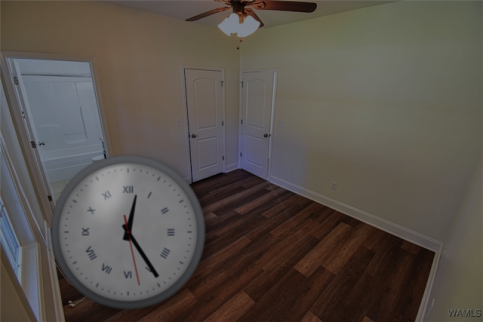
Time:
12.24.28
